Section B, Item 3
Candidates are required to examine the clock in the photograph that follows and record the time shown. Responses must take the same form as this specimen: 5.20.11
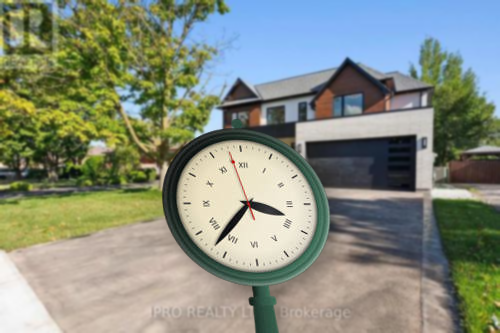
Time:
3.36.58
